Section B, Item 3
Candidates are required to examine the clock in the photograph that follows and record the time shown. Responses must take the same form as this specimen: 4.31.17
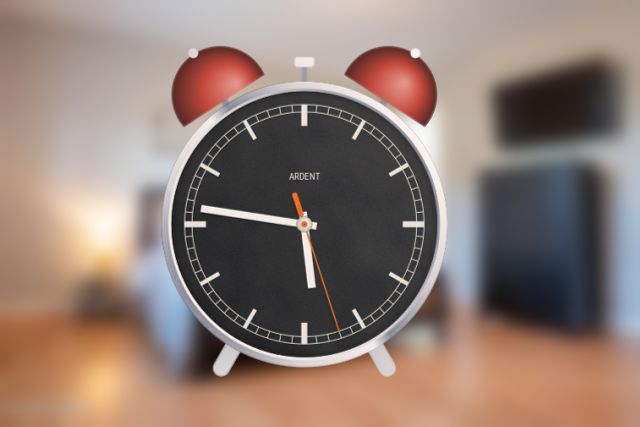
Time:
5.46.27
